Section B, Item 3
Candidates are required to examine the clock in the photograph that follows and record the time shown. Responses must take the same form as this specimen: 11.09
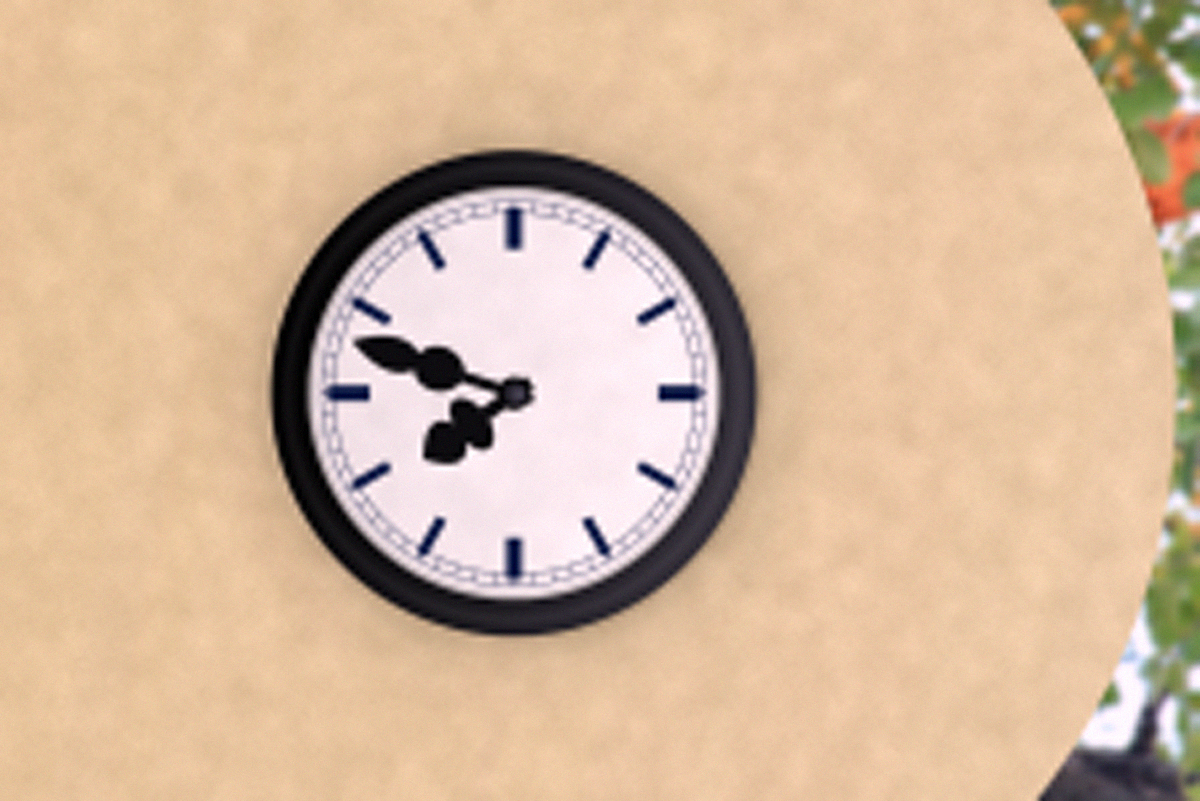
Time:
7.48
